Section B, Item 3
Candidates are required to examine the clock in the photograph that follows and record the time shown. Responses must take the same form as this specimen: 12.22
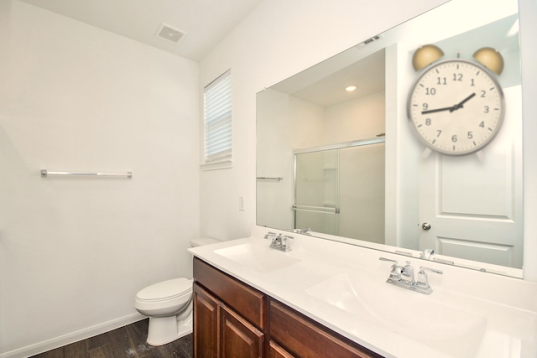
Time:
1.43
